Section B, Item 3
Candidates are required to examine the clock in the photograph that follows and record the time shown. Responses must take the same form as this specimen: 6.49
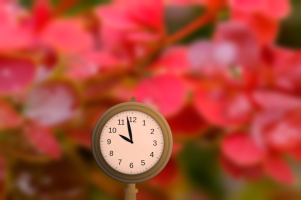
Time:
9.58
